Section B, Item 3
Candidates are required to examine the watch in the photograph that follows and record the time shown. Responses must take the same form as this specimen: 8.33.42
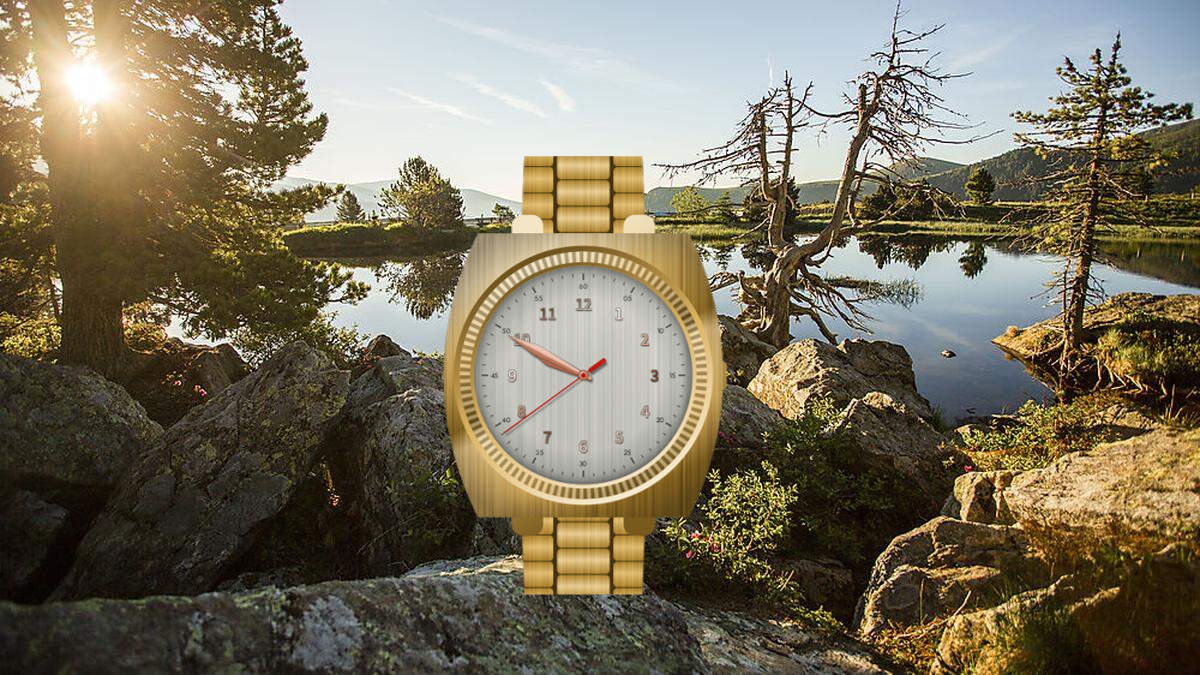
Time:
9.49.39
